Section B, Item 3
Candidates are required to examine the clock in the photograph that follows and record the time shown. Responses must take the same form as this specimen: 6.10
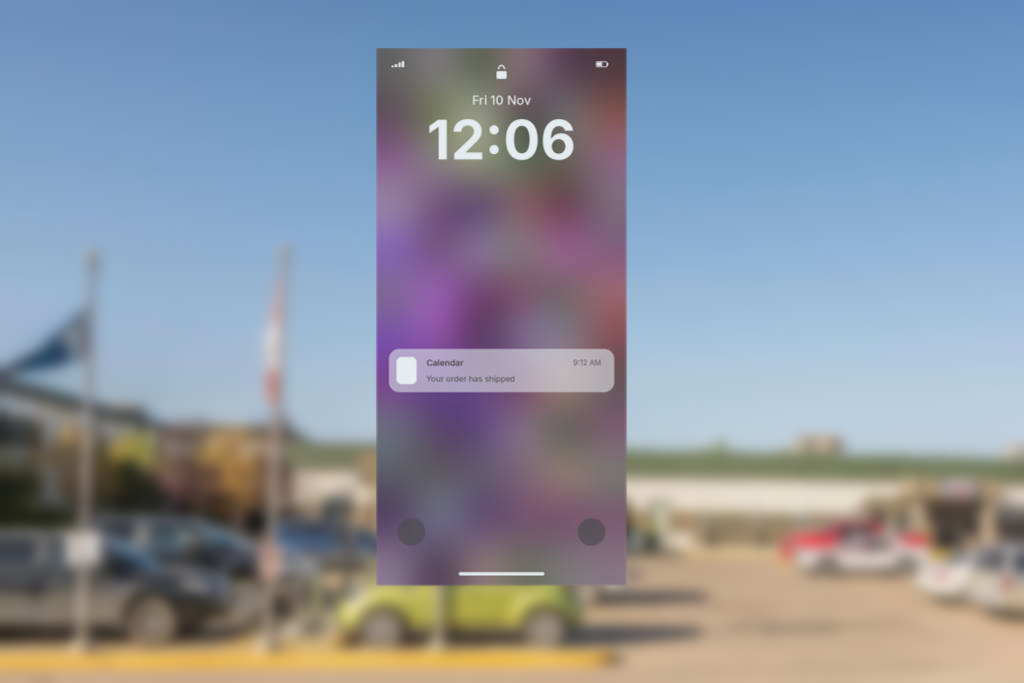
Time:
12.06
